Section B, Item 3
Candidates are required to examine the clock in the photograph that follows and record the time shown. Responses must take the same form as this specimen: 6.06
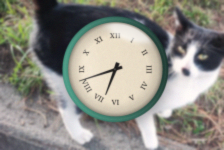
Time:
6.42
